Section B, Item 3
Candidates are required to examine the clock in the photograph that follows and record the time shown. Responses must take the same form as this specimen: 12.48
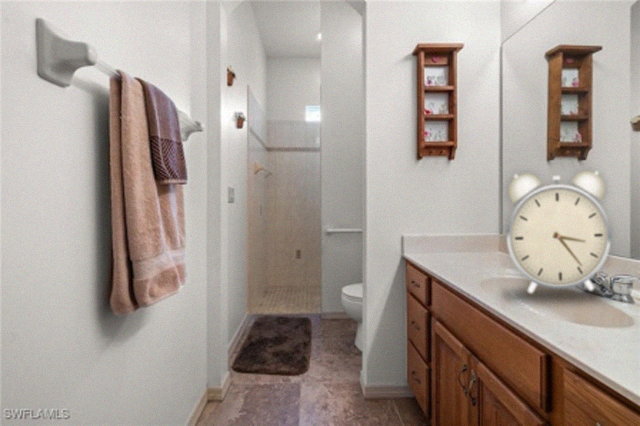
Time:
3.24
